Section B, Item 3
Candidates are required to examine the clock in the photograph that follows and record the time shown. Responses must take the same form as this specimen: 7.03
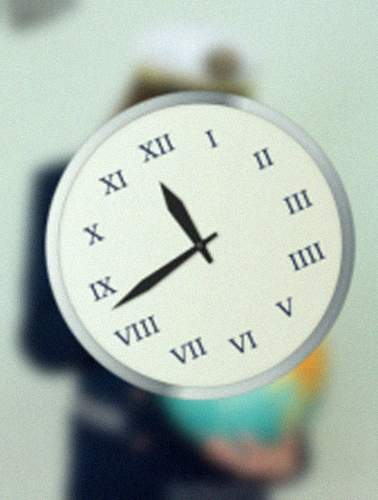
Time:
11.43
